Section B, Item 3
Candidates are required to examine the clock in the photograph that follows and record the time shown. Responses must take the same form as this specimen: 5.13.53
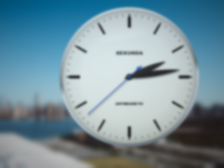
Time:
2.13.38
